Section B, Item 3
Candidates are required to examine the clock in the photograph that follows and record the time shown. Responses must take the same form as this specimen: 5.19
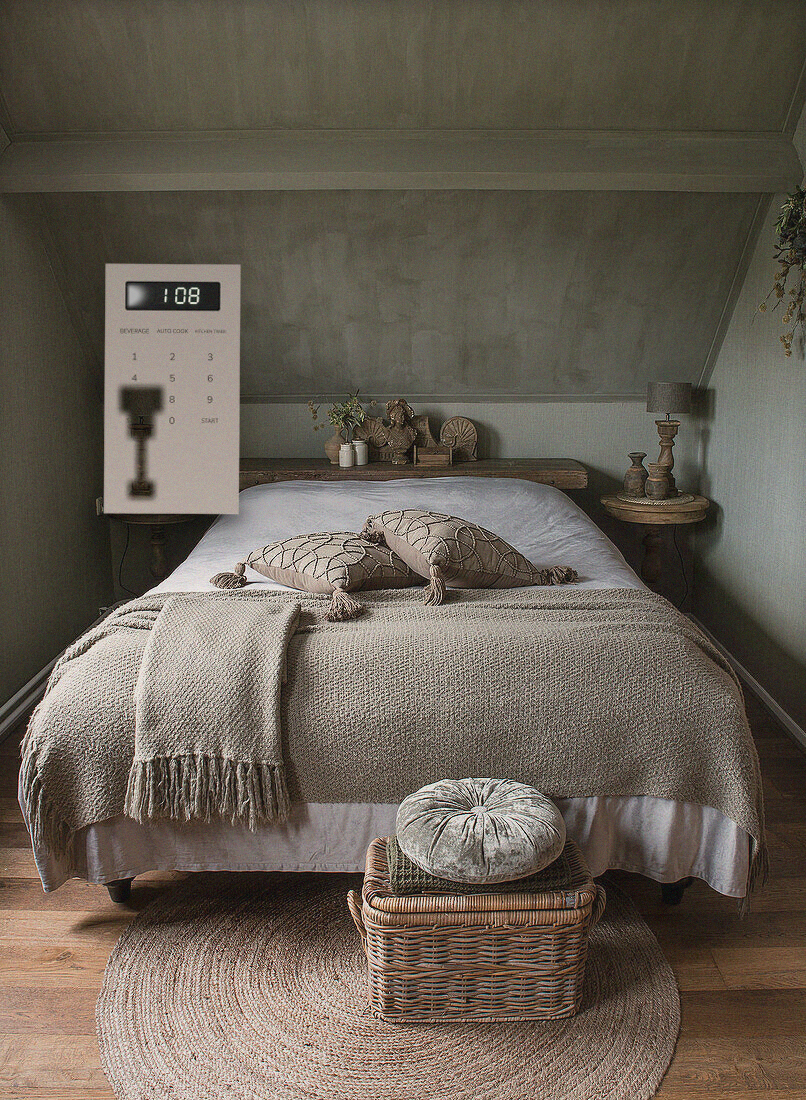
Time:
1.08
